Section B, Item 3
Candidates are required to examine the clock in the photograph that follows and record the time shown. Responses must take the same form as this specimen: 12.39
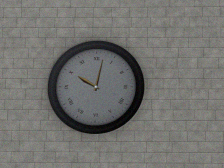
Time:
10.02
